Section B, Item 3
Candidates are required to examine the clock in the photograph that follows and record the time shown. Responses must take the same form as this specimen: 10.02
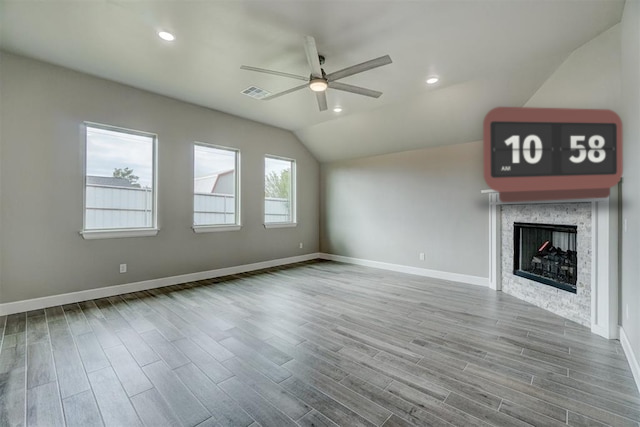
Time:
10.58
